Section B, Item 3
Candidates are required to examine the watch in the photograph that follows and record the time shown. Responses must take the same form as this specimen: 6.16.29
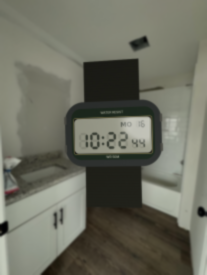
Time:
10.22.44
